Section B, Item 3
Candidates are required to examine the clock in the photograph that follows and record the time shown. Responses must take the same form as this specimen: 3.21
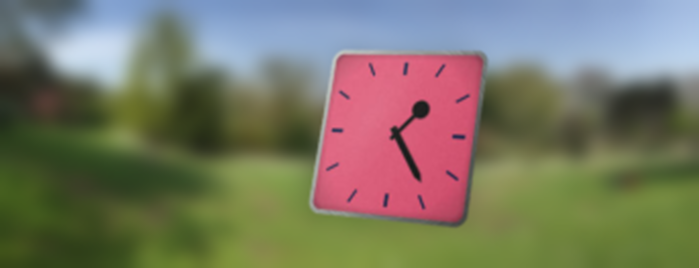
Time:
1.24
